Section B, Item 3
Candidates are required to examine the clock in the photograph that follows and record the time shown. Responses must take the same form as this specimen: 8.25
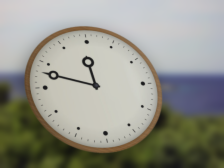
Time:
11.48
